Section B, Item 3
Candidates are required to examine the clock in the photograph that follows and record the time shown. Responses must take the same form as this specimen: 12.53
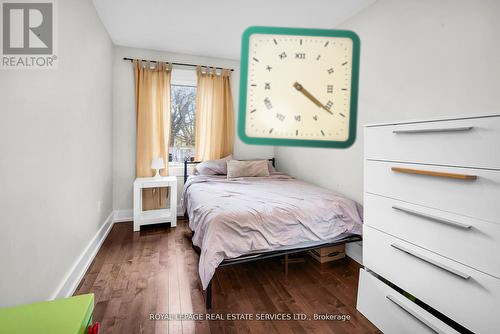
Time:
4.21
